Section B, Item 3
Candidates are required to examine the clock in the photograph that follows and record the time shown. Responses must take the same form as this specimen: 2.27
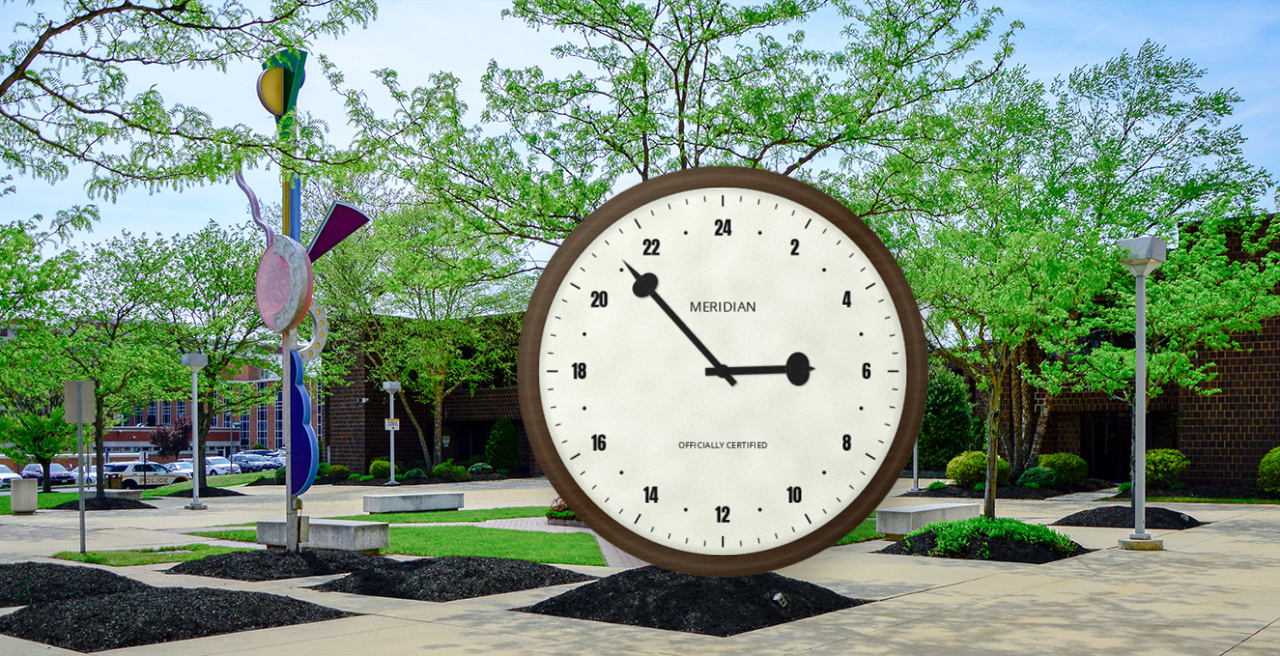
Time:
5.53
